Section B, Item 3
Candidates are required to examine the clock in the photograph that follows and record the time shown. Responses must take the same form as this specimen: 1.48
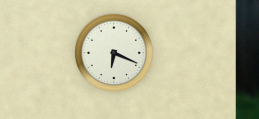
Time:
6.19
